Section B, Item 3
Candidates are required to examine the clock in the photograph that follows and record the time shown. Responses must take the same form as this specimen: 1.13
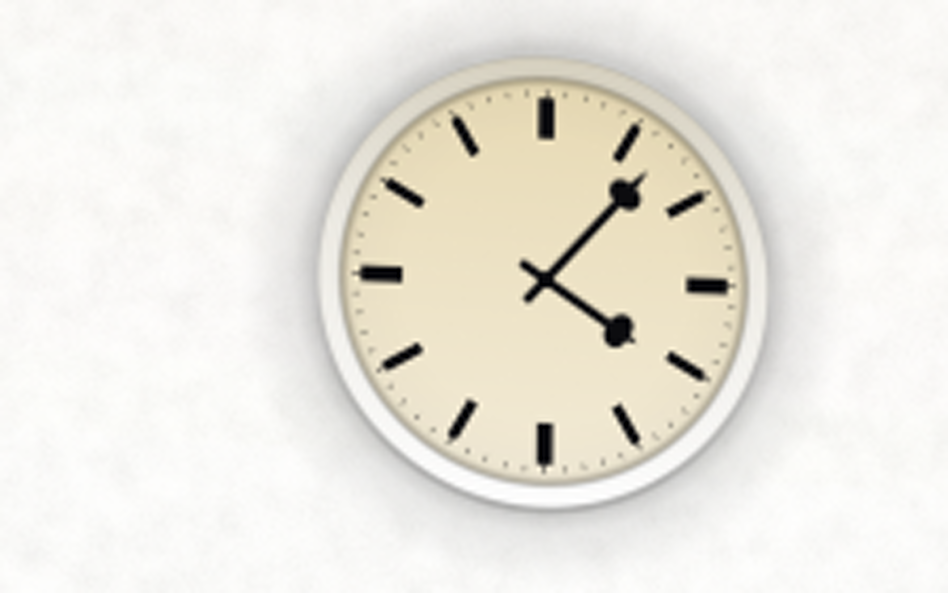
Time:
4.07
